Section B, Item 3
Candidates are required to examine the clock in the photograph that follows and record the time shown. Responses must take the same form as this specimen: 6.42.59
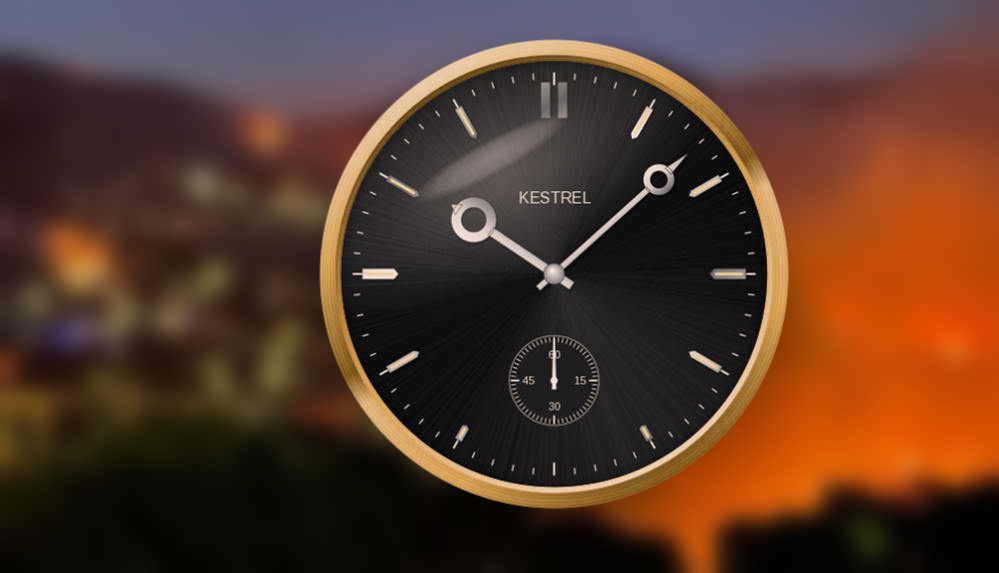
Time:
10.08.00
